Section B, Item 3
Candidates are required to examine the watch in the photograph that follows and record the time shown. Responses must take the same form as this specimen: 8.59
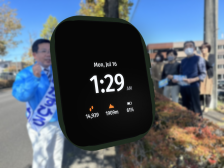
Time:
1.29
